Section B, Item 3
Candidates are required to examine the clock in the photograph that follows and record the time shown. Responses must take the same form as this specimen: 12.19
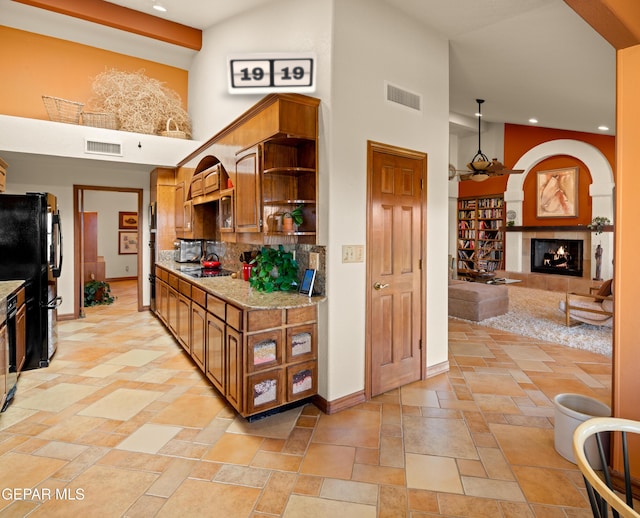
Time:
19.19
